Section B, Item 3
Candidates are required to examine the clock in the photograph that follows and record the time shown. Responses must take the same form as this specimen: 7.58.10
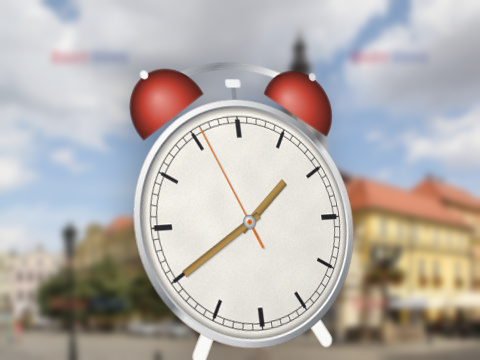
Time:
1.39.56
